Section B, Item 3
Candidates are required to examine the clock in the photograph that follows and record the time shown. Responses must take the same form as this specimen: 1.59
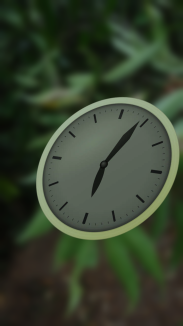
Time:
6.04
